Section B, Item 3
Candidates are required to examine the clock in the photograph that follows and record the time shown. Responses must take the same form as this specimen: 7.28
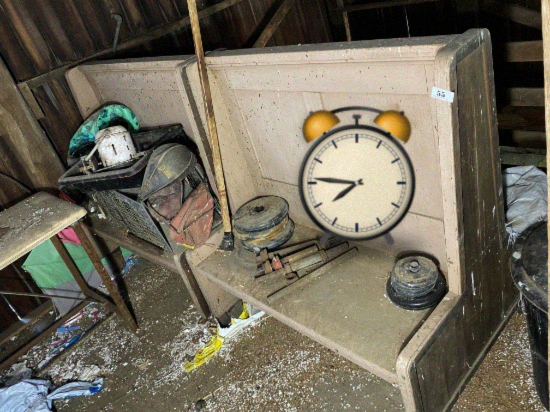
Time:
7.46
